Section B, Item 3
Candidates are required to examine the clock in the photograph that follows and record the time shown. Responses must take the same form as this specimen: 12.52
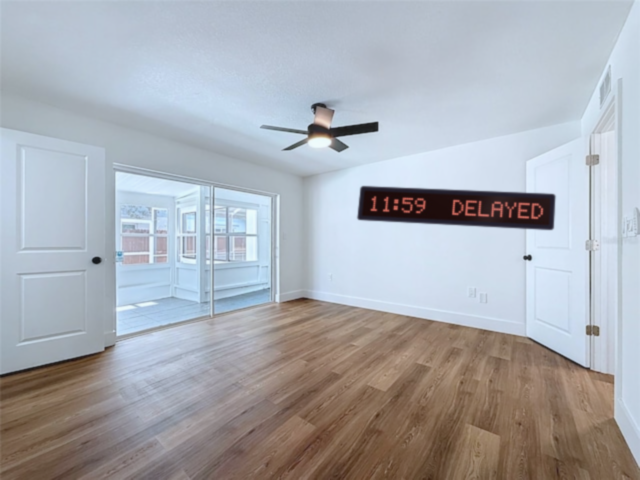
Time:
11.59
